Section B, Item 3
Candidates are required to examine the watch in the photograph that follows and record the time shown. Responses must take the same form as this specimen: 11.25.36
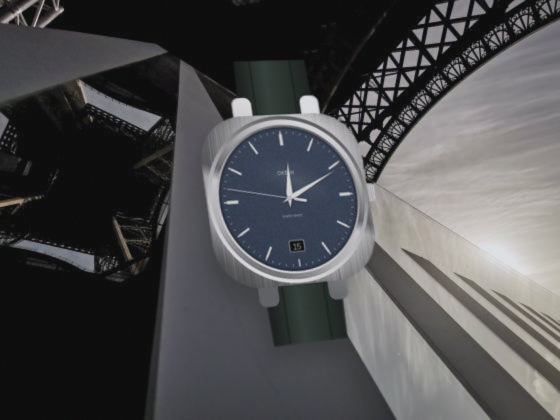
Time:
12.10.47
